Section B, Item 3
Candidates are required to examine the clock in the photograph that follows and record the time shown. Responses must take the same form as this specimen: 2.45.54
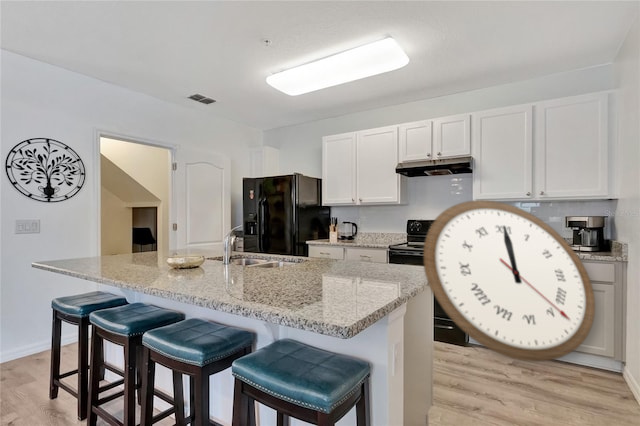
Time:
12.00.23
